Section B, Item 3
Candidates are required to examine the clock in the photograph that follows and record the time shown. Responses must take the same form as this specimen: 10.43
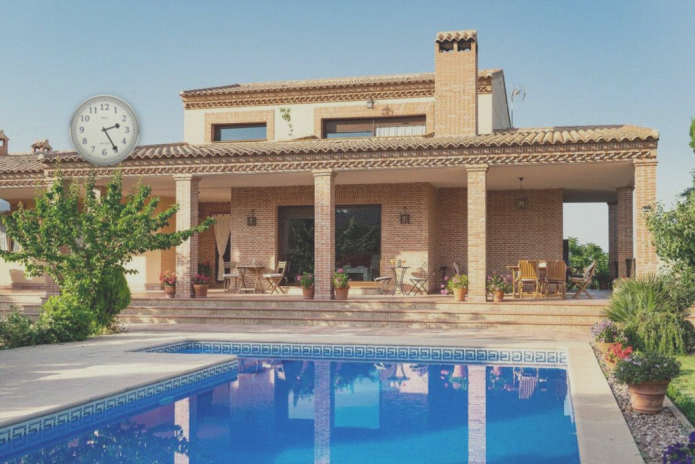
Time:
2.25
